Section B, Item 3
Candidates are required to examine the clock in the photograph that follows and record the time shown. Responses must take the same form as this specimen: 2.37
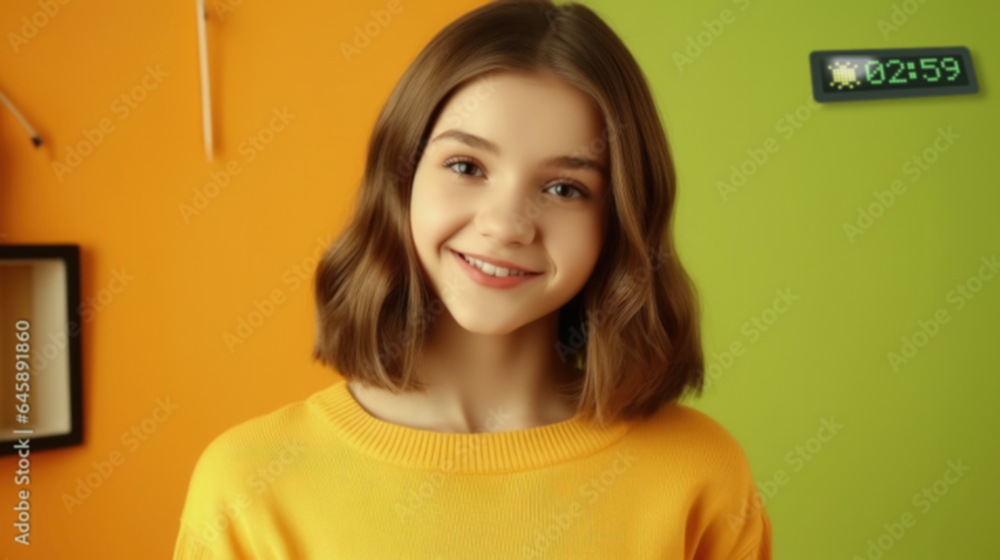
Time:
2.59
